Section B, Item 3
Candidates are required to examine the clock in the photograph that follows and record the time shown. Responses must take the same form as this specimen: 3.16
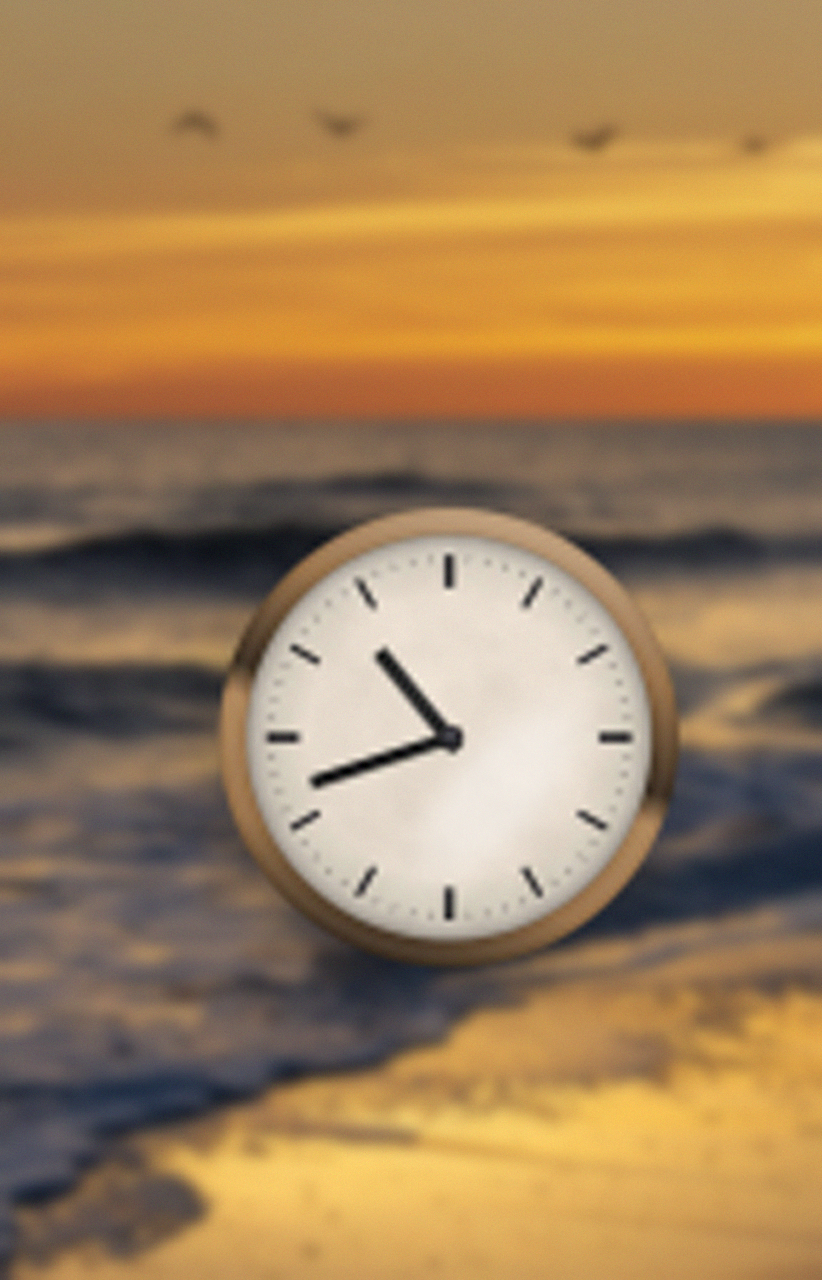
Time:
10.42
